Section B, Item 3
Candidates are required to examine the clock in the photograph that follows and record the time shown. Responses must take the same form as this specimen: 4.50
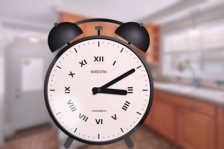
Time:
3.10
